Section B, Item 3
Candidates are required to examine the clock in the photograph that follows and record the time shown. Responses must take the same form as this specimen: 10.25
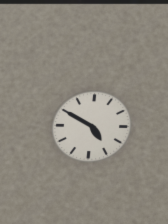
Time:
4.50
